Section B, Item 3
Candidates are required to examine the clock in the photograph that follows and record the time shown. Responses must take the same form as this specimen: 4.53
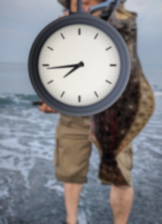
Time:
7.44
